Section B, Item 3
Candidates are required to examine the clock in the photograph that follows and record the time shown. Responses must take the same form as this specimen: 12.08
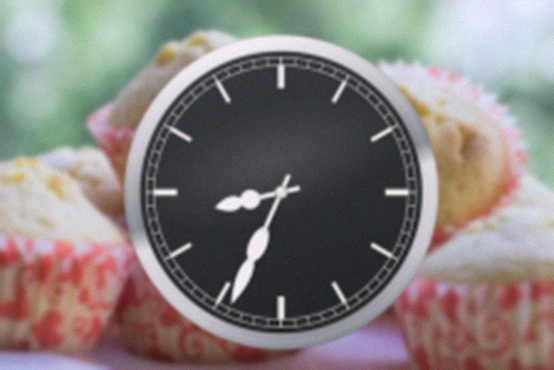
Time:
8.34
